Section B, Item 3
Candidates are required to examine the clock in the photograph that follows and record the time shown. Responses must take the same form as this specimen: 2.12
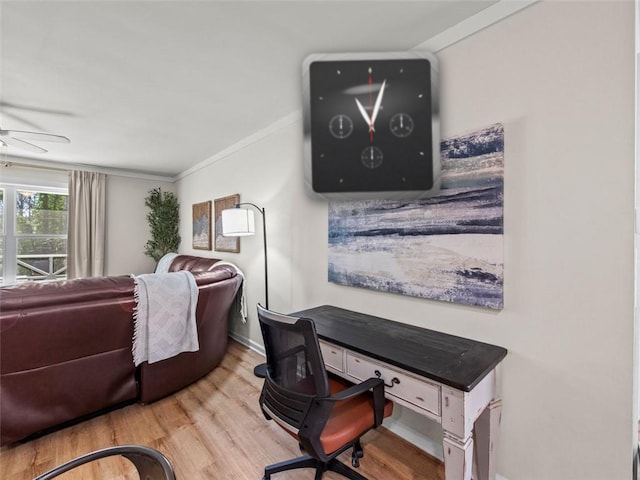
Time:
11.03
